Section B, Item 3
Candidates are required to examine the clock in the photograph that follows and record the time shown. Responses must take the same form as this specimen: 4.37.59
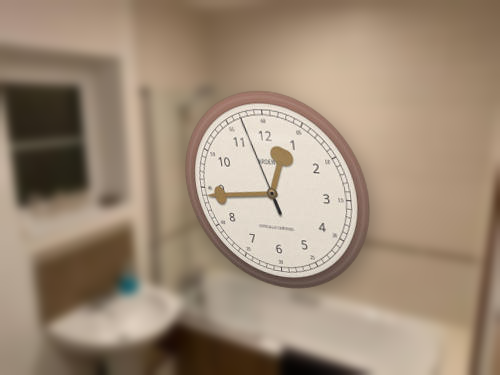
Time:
12.43.57
